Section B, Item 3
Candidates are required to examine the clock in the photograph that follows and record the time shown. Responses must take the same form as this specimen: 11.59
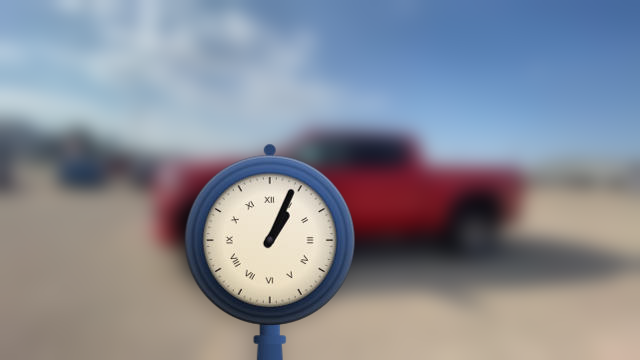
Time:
1.04
